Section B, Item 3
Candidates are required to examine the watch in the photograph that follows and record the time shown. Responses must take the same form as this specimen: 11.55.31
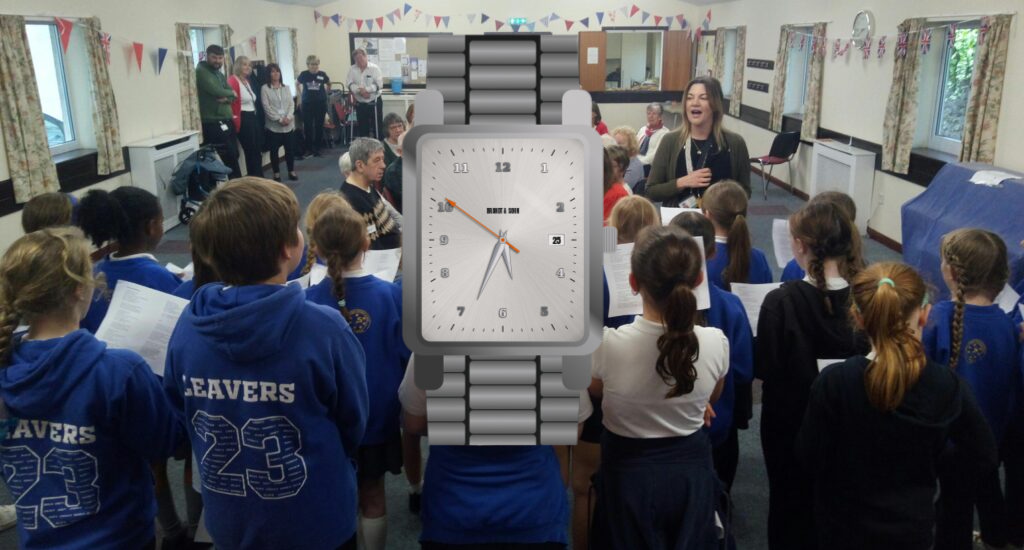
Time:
5.33.51
